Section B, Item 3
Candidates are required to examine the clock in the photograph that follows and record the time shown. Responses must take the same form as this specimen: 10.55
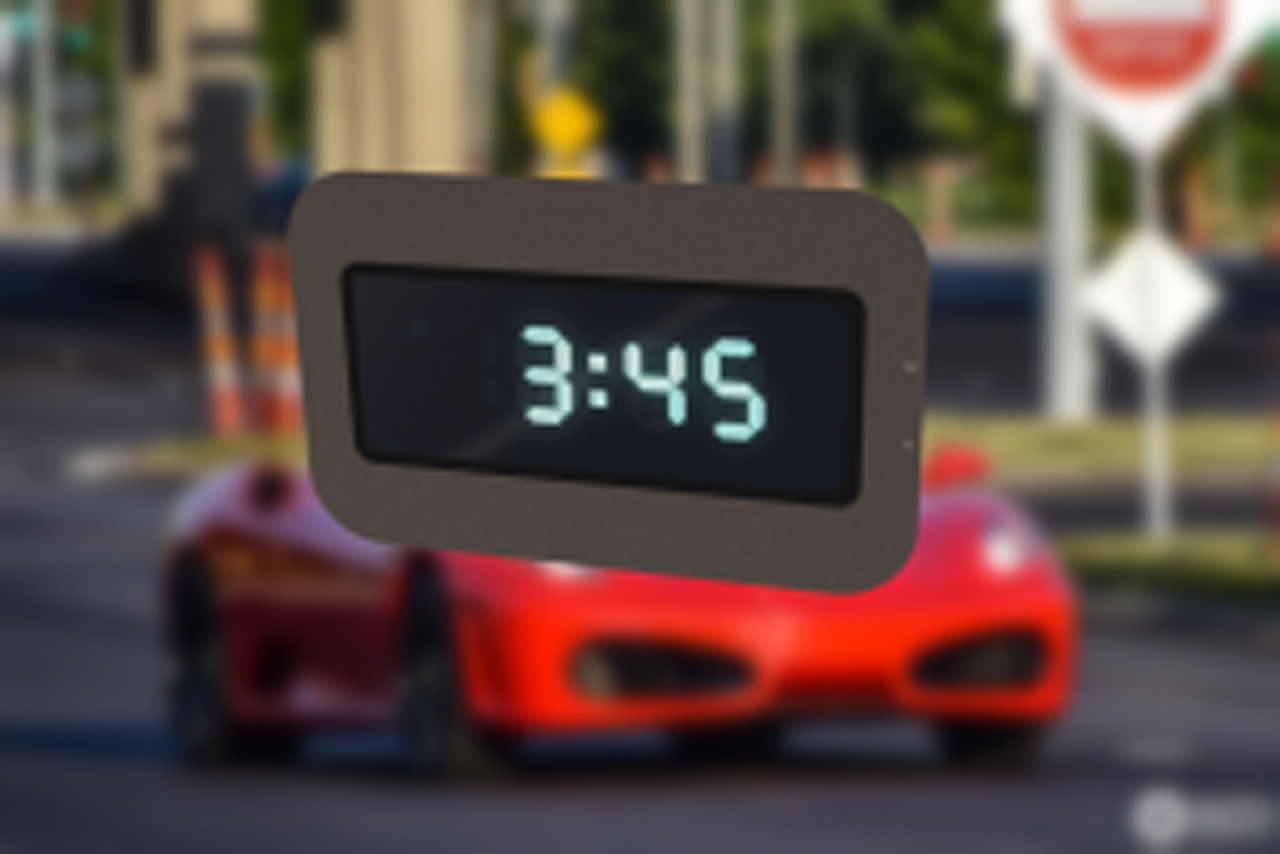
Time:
3.45
